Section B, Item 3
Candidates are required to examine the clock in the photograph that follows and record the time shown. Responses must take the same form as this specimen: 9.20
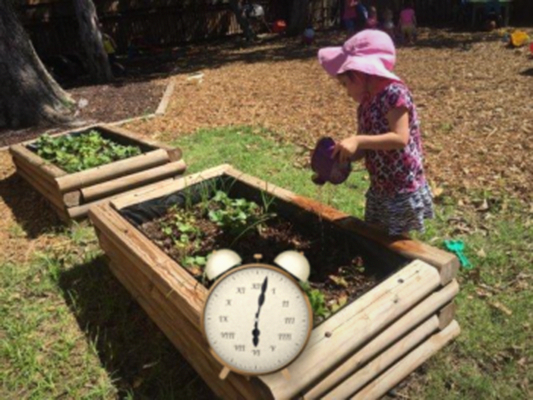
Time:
6.02
